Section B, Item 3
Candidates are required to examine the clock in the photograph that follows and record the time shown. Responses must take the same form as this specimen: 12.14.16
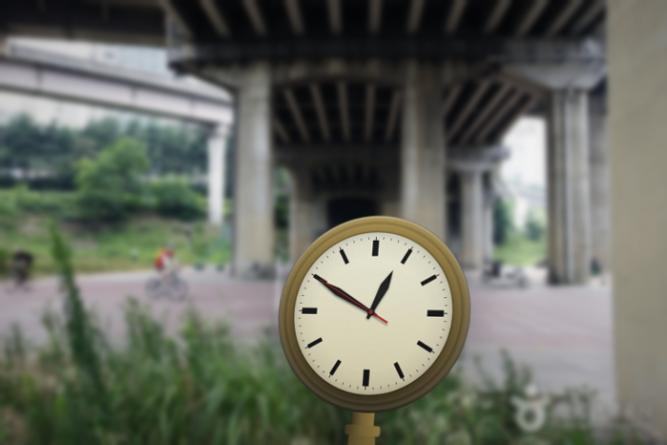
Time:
12.49.50
